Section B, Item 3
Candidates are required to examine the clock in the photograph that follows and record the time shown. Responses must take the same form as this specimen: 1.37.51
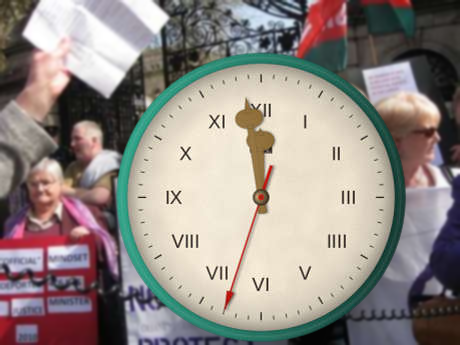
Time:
11.58.33
